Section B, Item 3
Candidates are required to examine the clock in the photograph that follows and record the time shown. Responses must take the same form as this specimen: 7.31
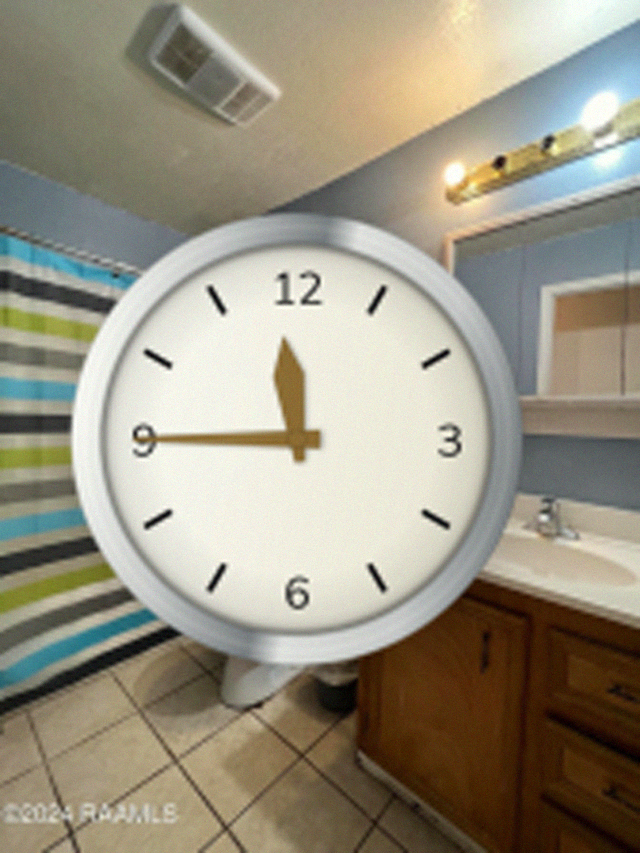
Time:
11.45
